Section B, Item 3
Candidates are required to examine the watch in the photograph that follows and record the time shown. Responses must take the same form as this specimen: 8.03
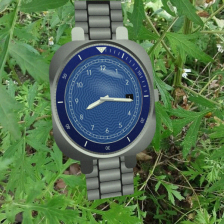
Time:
8.16
